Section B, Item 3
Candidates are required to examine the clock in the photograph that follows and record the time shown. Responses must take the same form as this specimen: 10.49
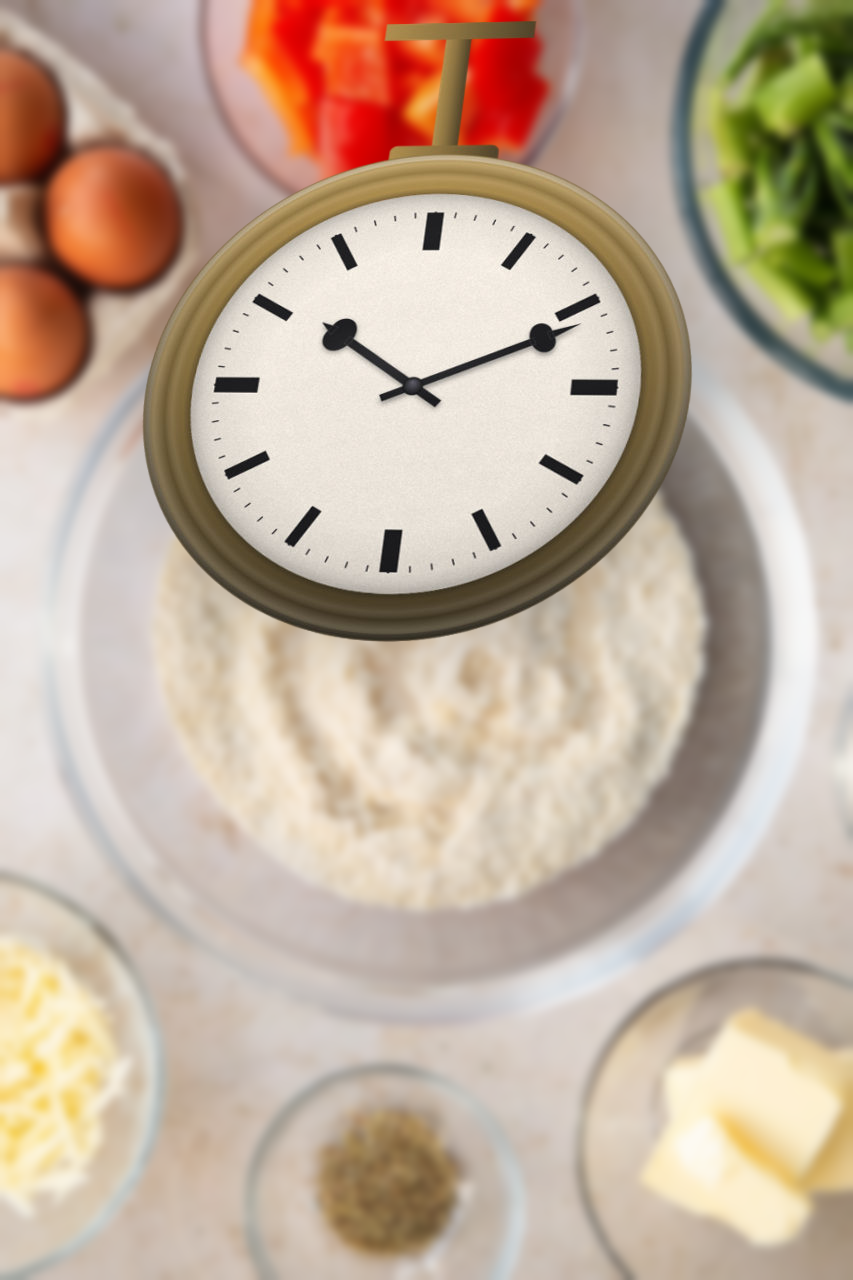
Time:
10.11
